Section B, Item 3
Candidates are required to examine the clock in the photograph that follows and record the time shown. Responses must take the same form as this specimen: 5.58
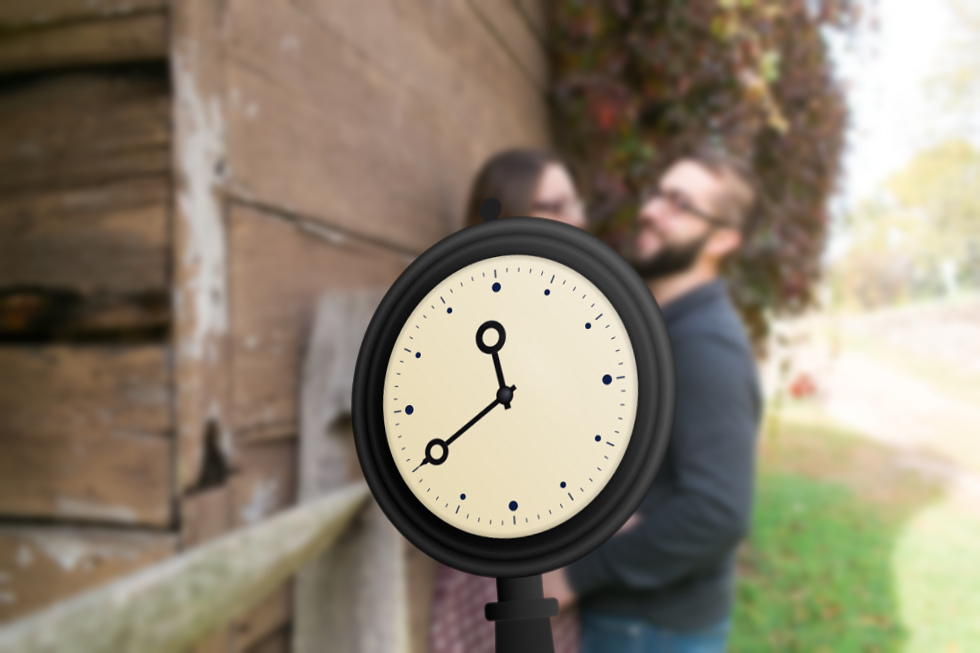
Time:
11.40
